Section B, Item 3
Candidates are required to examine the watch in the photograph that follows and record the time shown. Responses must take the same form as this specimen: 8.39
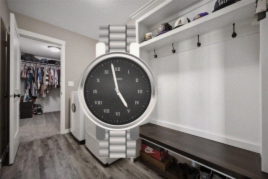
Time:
4.58
